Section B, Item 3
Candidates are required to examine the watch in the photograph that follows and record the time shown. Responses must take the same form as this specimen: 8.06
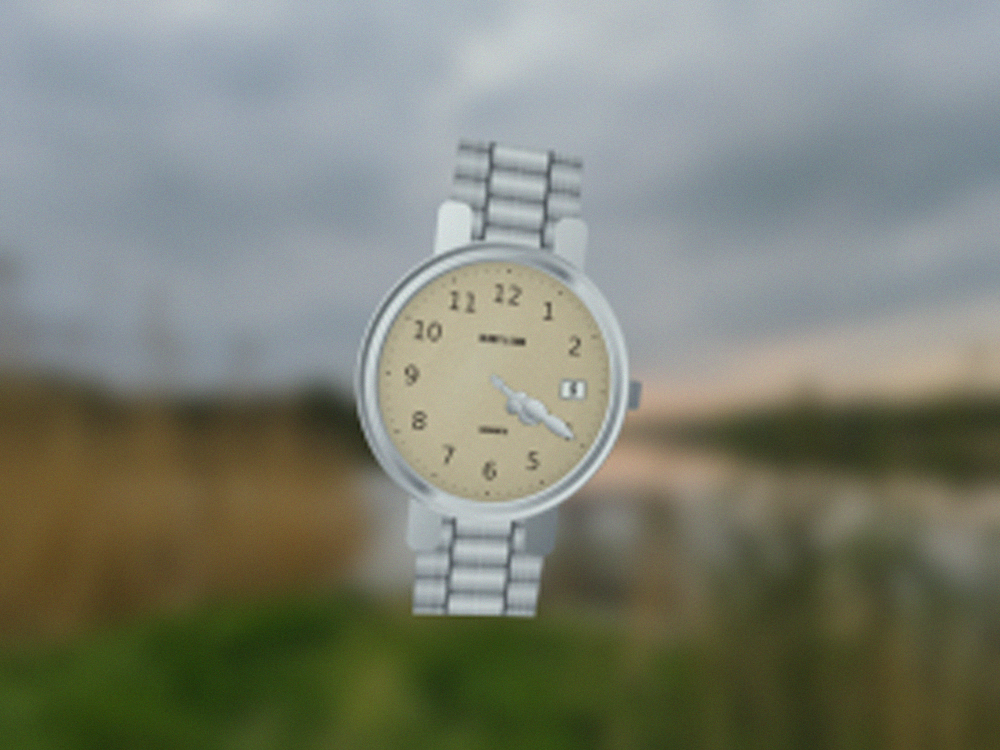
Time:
4.20
